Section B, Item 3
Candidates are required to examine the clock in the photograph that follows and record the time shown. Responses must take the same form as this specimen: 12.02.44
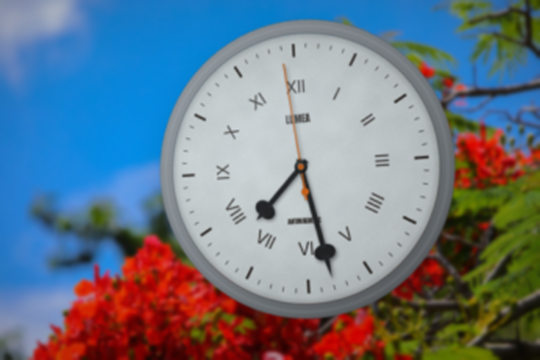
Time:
7.27.59
